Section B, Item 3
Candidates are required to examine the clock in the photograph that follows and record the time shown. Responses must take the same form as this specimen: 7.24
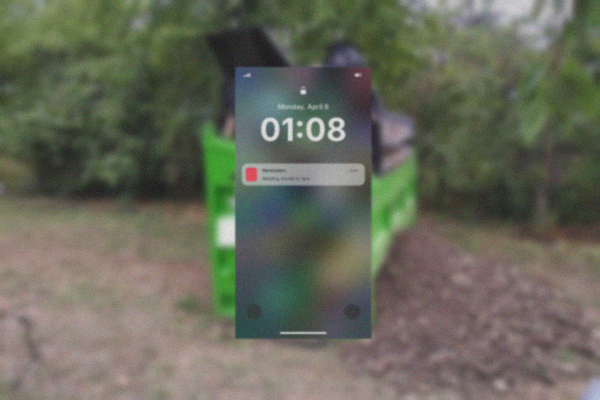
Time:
1.08
